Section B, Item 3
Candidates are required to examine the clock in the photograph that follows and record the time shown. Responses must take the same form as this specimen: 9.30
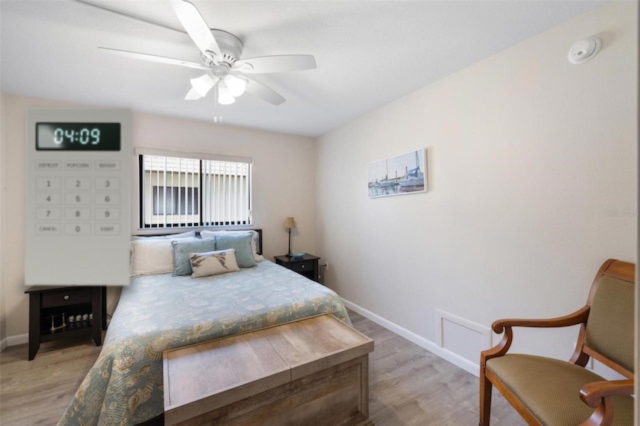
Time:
4.09
